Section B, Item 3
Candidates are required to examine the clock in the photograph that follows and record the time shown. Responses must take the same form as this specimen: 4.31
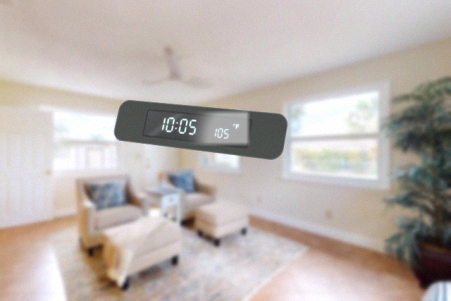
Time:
10.05
